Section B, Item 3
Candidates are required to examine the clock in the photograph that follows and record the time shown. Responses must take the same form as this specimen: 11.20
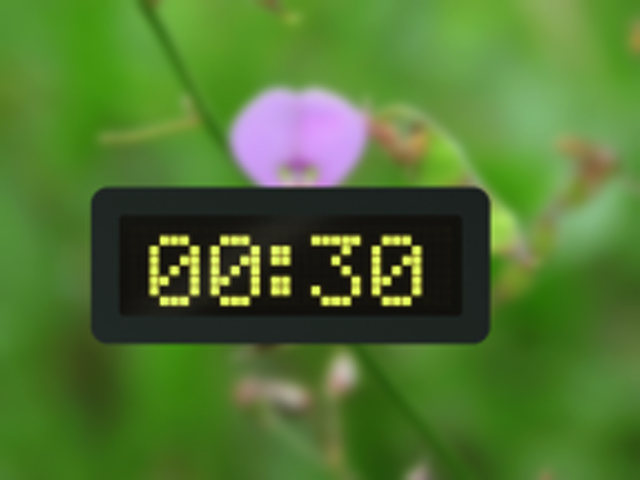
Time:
0.30
